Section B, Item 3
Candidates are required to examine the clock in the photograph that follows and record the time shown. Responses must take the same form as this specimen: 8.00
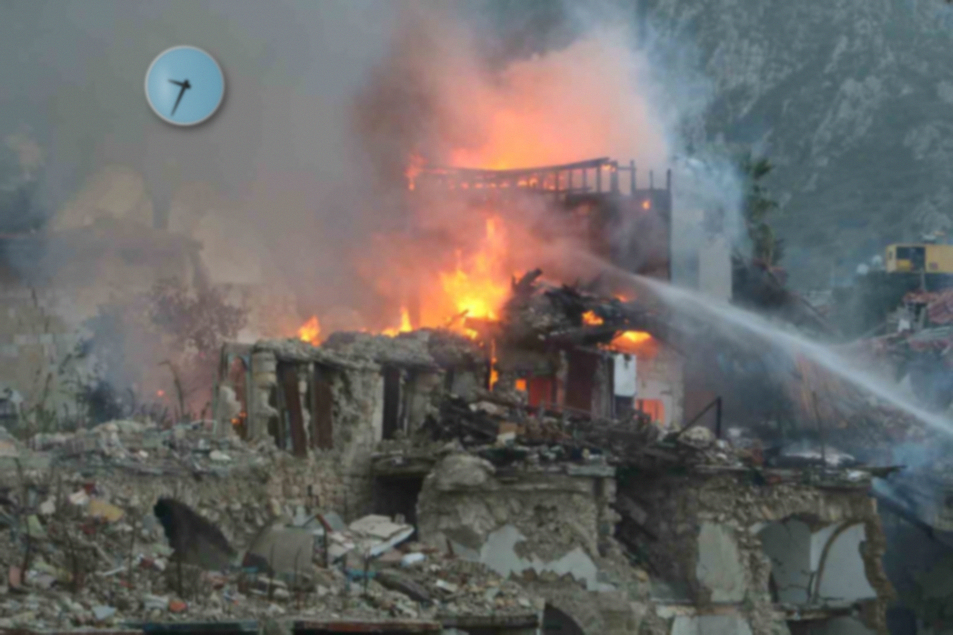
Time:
9.34
